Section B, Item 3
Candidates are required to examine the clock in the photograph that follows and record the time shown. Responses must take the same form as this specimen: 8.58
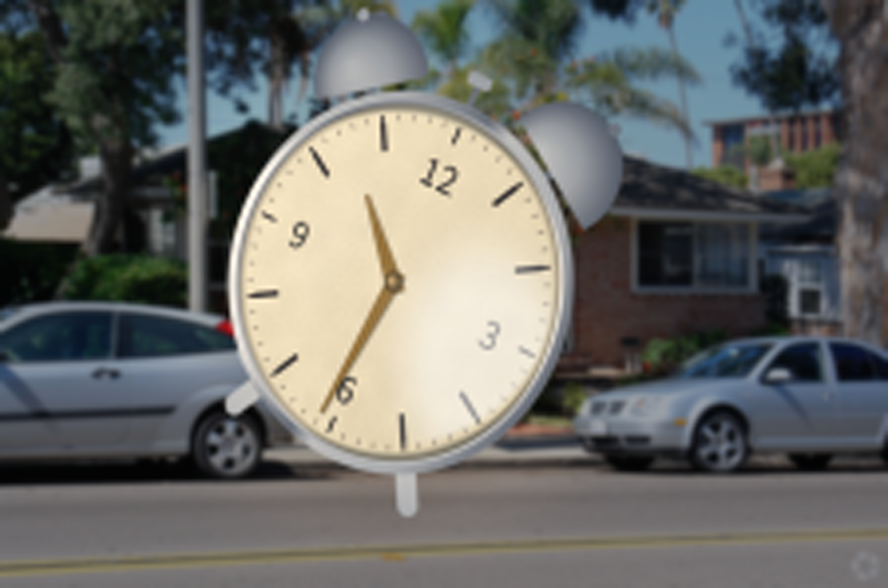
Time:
10.31
